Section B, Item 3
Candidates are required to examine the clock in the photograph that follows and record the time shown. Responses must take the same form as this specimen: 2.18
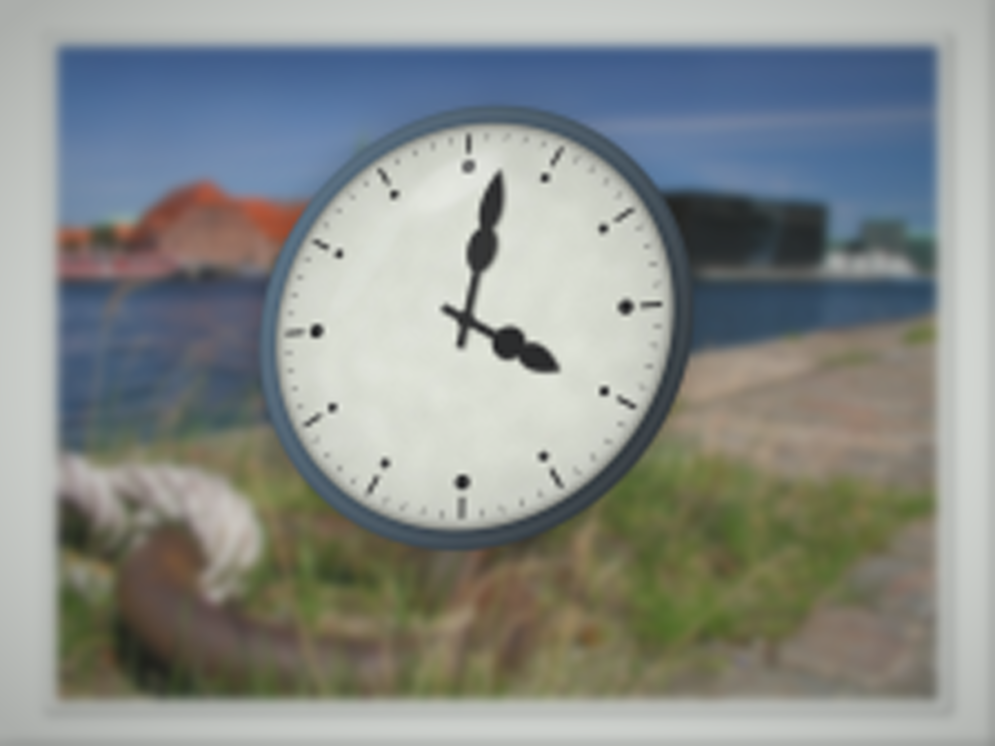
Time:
4.02
